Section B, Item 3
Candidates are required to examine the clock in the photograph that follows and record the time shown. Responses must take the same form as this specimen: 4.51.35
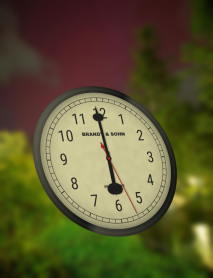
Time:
5.59.27
